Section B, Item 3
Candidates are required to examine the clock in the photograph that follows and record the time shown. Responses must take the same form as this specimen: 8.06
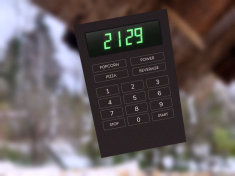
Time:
21.29
